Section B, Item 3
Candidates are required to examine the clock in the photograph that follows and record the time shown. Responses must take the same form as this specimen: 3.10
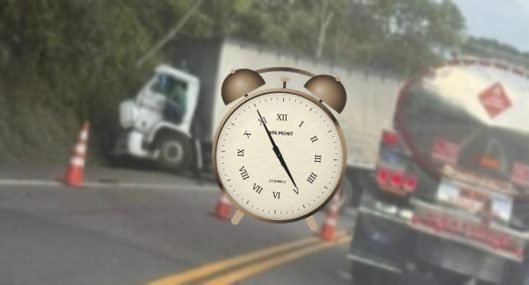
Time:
4.55
